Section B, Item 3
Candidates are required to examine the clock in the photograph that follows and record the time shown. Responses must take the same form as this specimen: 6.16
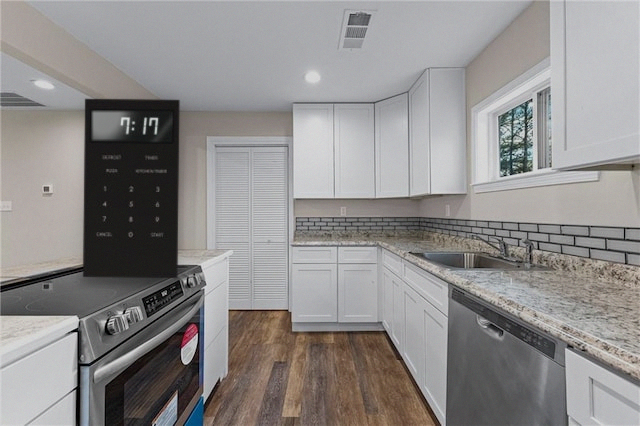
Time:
7.17
